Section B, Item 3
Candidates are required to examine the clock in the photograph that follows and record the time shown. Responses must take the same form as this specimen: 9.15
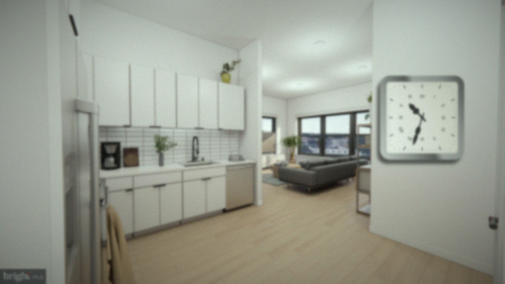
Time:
10.33
